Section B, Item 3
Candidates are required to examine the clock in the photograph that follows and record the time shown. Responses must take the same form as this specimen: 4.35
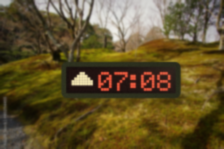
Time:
7.08
